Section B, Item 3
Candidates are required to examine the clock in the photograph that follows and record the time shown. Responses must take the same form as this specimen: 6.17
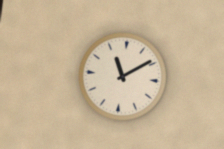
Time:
11.09
